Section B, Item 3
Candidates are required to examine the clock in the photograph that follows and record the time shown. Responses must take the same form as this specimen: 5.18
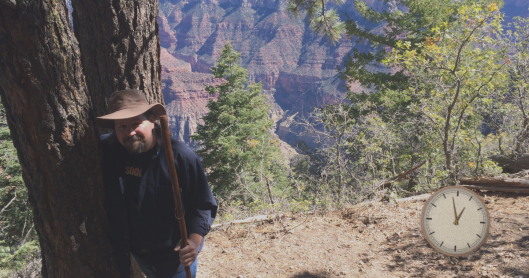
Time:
12.58
